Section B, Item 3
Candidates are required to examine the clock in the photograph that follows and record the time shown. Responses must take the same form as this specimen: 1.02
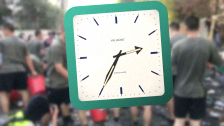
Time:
2.35
